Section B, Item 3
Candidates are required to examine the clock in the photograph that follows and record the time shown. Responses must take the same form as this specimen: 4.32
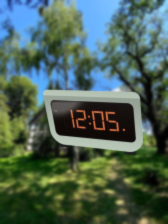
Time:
12.05
